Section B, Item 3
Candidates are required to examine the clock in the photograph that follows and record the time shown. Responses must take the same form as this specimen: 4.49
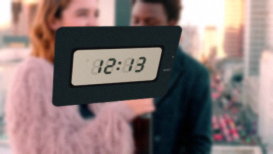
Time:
12.13
